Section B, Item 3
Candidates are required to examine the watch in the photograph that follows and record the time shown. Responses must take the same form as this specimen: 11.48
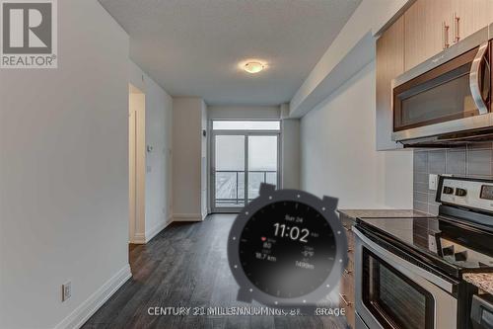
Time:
11.02
